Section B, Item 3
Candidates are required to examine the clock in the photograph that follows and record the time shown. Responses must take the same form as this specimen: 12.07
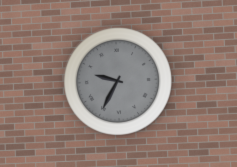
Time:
9.35
